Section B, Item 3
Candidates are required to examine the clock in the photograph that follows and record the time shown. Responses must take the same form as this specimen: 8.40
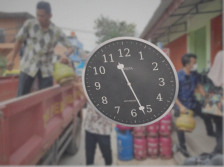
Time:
11.27
